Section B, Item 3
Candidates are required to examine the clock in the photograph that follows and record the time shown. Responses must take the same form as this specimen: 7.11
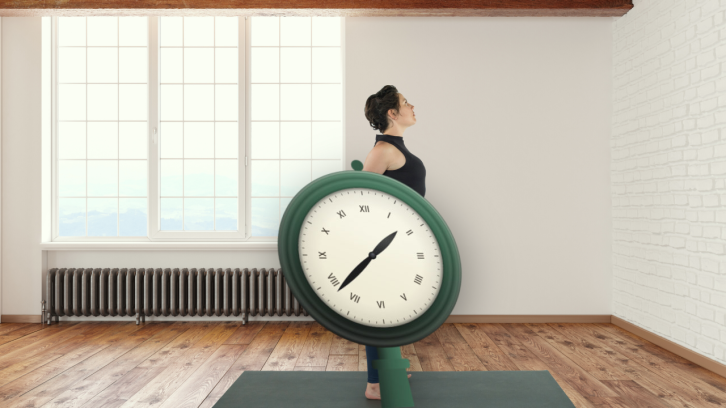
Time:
1.38
